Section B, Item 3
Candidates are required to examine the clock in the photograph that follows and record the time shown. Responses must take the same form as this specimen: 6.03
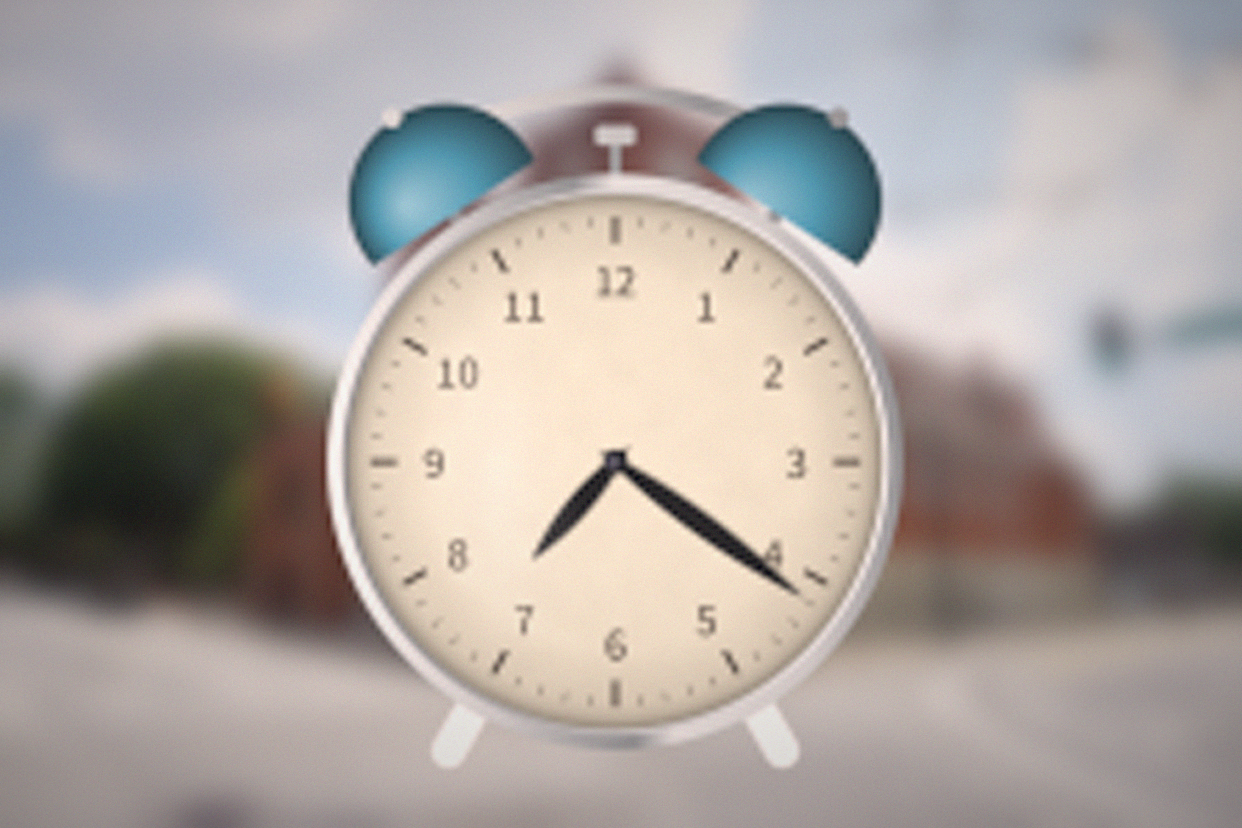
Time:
7.21
